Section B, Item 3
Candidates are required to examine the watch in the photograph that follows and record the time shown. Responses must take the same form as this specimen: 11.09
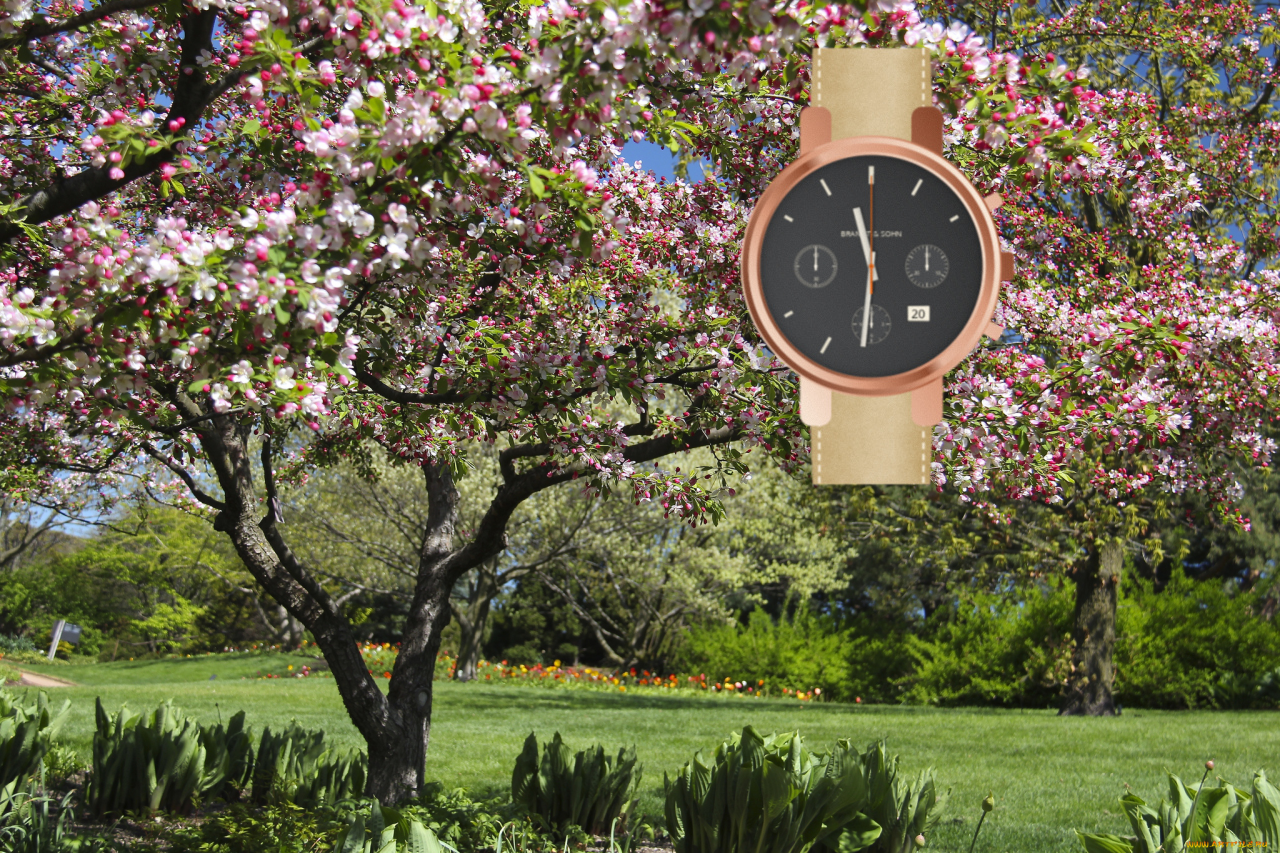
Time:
11.31
